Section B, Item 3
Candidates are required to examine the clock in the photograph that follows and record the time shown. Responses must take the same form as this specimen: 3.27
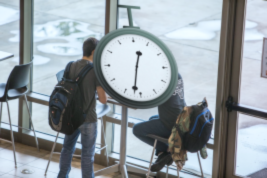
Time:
12.32
